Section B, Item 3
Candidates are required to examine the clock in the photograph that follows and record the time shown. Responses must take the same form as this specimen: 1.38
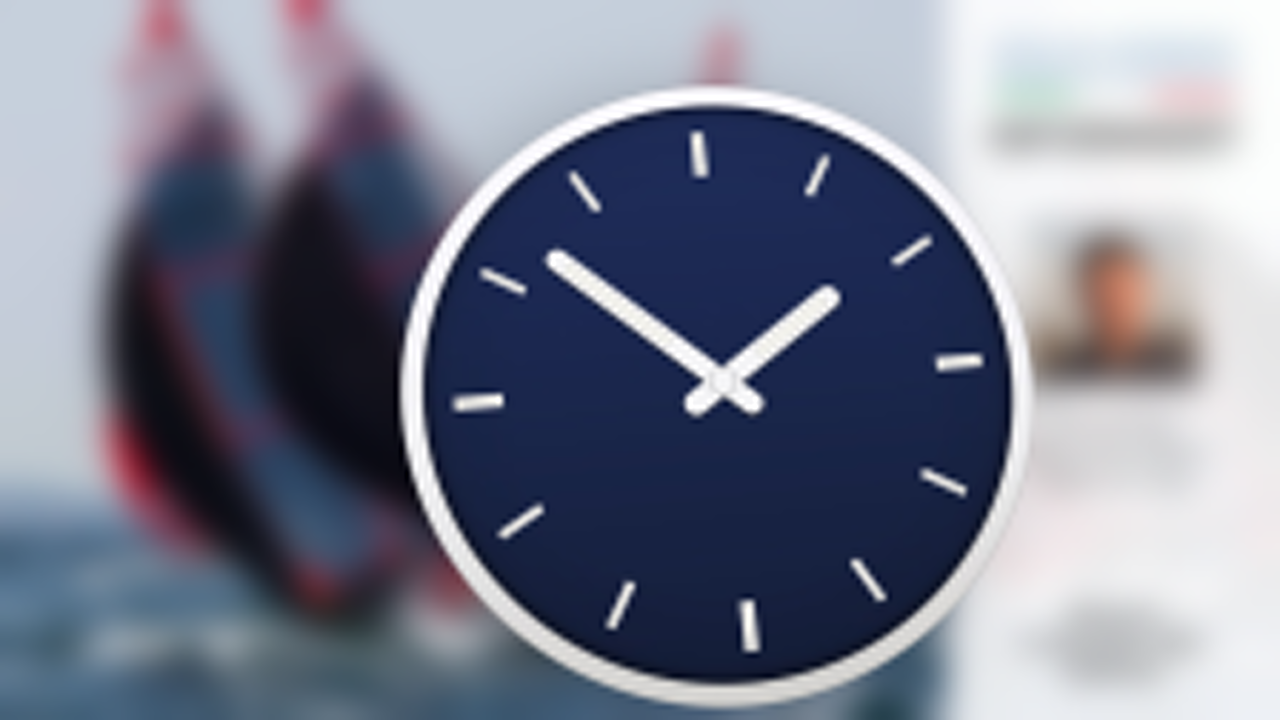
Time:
1.52
